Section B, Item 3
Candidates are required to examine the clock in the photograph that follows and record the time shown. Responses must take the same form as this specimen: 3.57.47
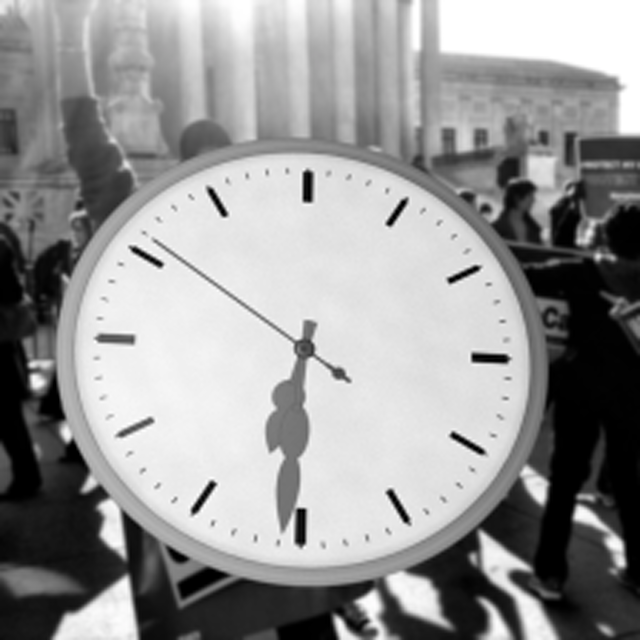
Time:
6.30.51
